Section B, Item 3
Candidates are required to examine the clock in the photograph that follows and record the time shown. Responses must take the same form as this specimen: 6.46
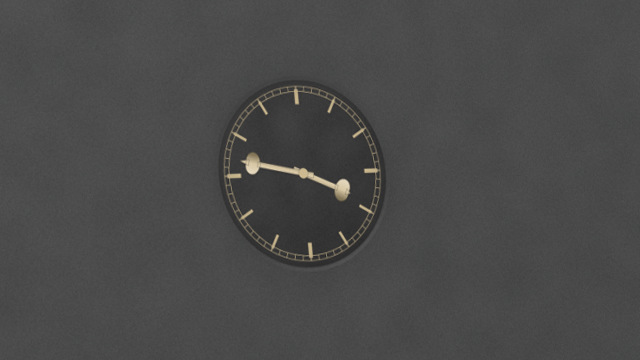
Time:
3.47
